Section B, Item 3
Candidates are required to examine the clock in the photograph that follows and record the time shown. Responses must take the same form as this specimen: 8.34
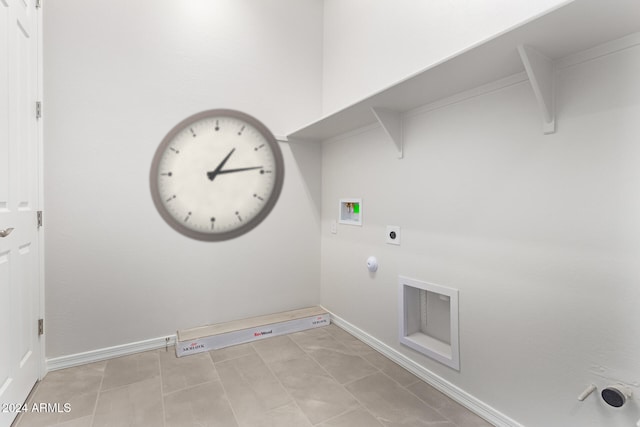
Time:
1.14
